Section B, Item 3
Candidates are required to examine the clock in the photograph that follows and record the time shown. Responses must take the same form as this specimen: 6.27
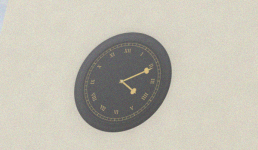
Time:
4.11
